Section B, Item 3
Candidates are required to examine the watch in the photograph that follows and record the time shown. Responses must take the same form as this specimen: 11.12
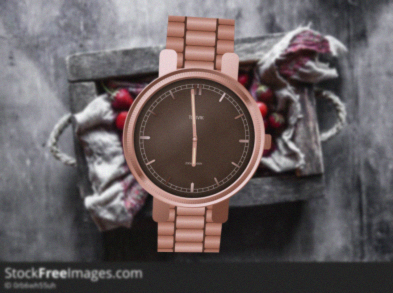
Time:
5.59
